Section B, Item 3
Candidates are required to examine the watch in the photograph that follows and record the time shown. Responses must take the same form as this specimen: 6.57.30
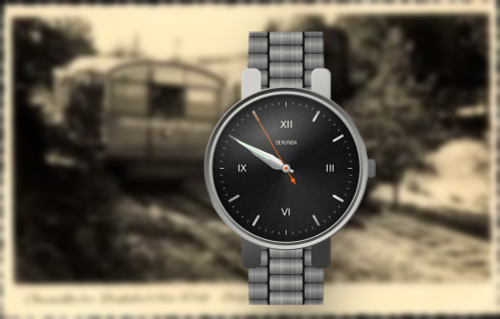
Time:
9.49.55
